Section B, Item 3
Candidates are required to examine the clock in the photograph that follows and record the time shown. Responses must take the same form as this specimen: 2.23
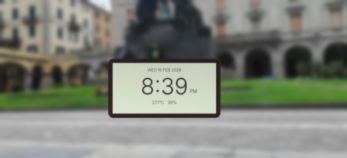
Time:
8.39
